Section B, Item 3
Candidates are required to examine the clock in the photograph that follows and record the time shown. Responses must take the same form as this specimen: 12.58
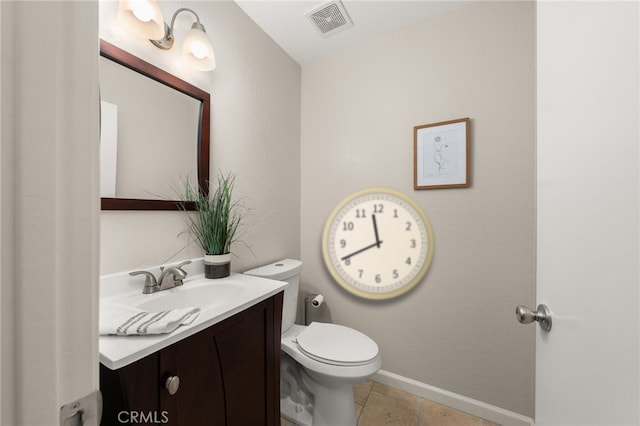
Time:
11.41
